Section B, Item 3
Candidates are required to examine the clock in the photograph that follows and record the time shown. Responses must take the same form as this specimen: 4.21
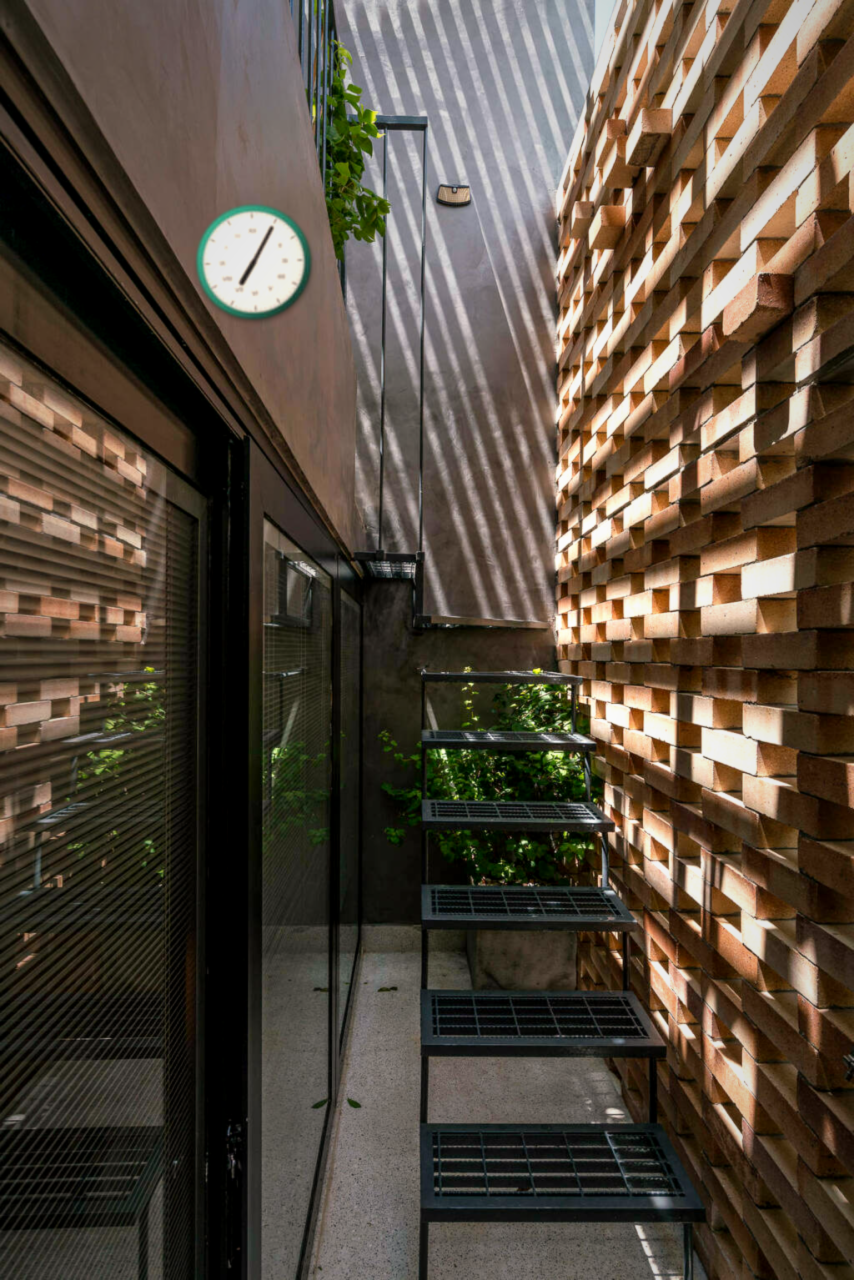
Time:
7.05
